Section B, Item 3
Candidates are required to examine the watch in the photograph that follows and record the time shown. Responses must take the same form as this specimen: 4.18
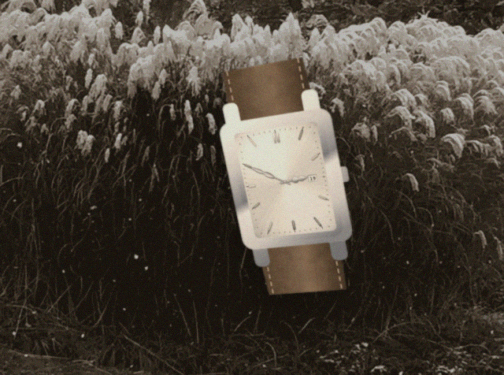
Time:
2.50
